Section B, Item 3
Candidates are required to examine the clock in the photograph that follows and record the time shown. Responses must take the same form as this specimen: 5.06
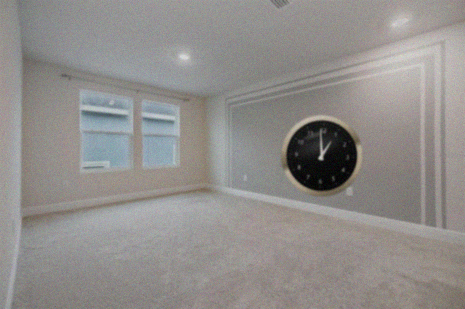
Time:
12.59
